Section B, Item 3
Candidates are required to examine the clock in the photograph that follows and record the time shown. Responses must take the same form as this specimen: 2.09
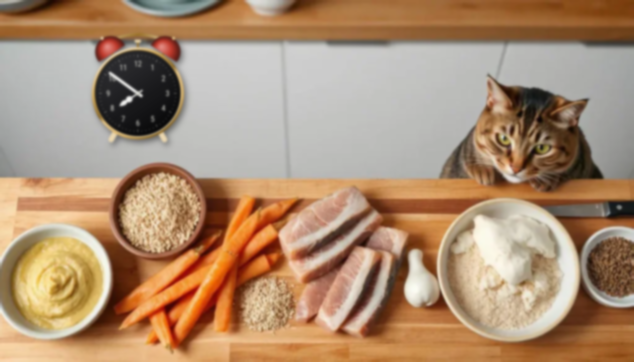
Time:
7.51
